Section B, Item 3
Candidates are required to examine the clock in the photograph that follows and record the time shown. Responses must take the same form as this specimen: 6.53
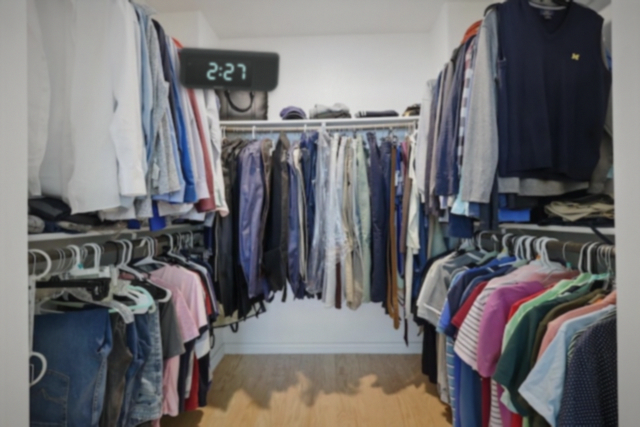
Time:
2.27
